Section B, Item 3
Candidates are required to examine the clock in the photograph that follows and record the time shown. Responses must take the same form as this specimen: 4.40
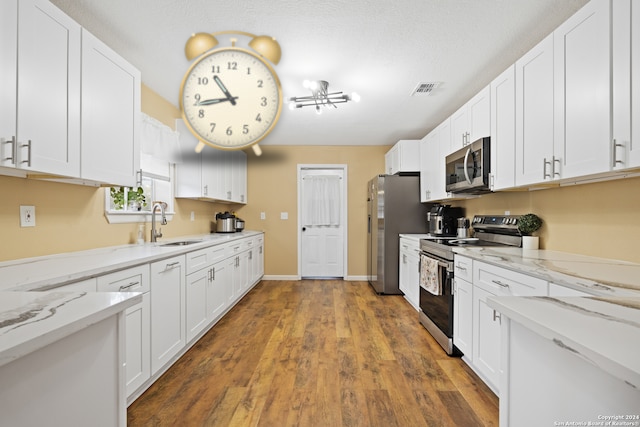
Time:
10.43
